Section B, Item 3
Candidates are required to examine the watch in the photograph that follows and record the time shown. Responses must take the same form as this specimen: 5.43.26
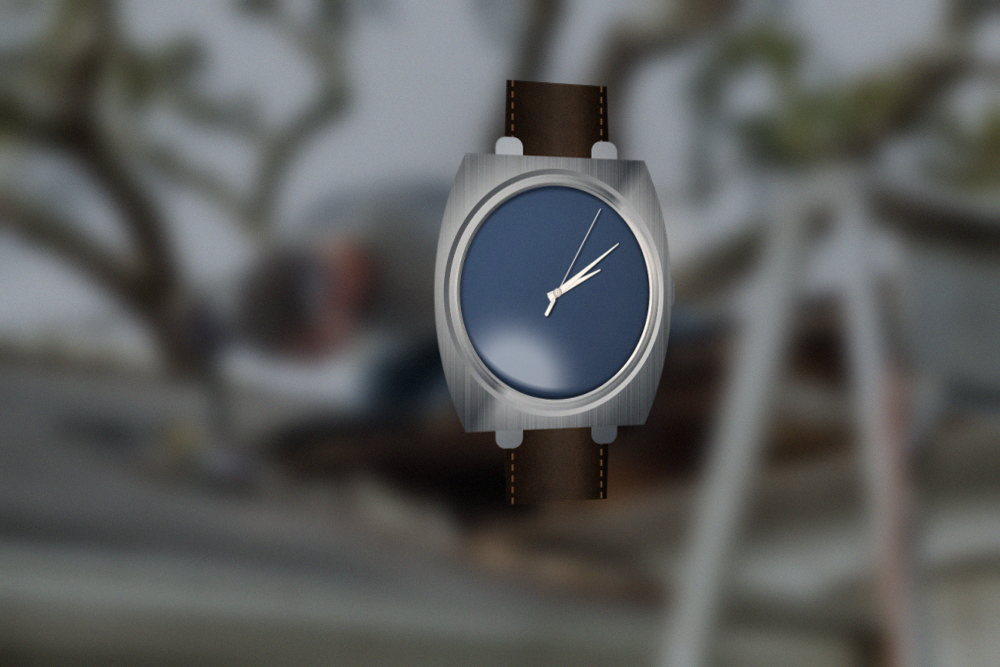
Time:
2.09.05
